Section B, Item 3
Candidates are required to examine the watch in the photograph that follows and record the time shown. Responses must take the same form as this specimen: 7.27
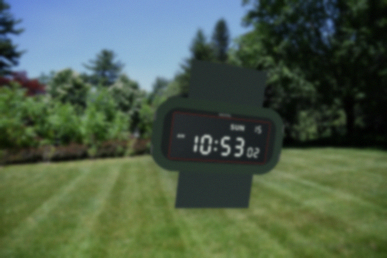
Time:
10.53
